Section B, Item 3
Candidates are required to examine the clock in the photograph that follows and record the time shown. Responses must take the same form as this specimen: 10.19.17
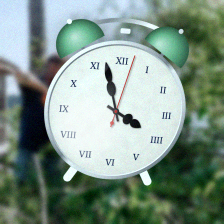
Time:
3.57.02
